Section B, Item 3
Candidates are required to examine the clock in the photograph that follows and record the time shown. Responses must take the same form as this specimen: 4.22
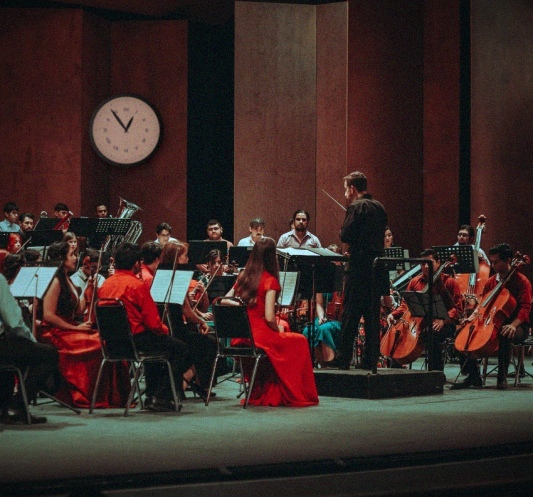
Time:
12.54
